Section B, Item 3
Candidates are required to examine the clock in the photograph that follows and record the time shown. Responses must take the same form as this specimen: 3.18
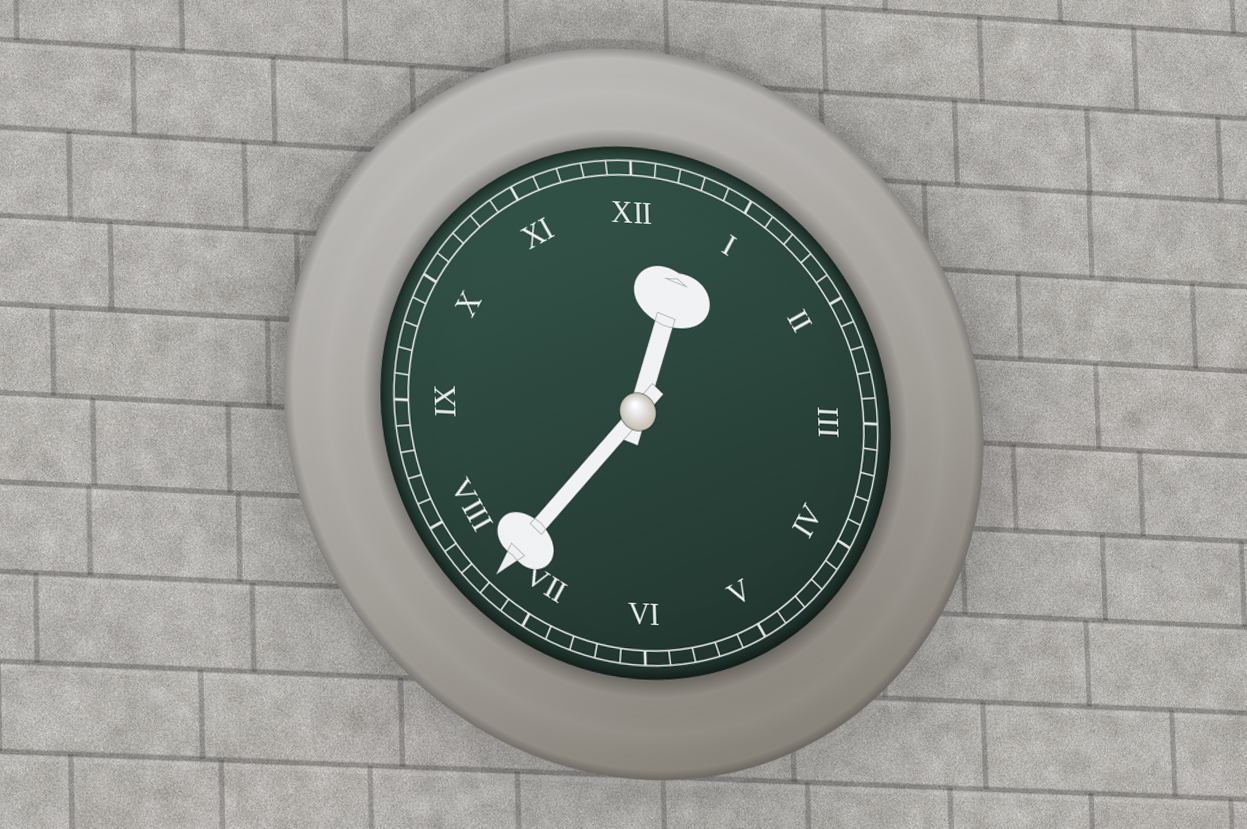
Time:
12.37
